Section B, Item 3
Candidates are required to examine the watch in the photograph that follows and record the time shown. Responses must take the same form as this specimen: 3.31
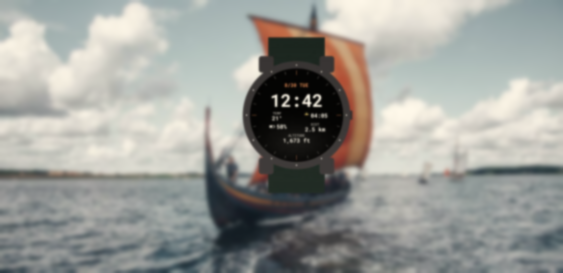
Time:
12.42
